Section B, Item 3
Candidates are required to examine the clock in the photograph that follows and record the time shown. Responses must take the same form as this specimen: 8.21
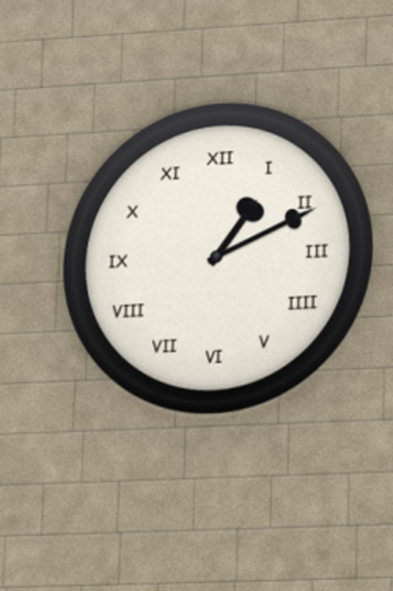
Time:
1.11
